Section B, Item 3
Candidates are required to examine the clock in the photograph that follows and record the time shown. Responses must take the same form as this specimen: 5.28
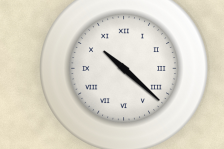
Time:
10.22
